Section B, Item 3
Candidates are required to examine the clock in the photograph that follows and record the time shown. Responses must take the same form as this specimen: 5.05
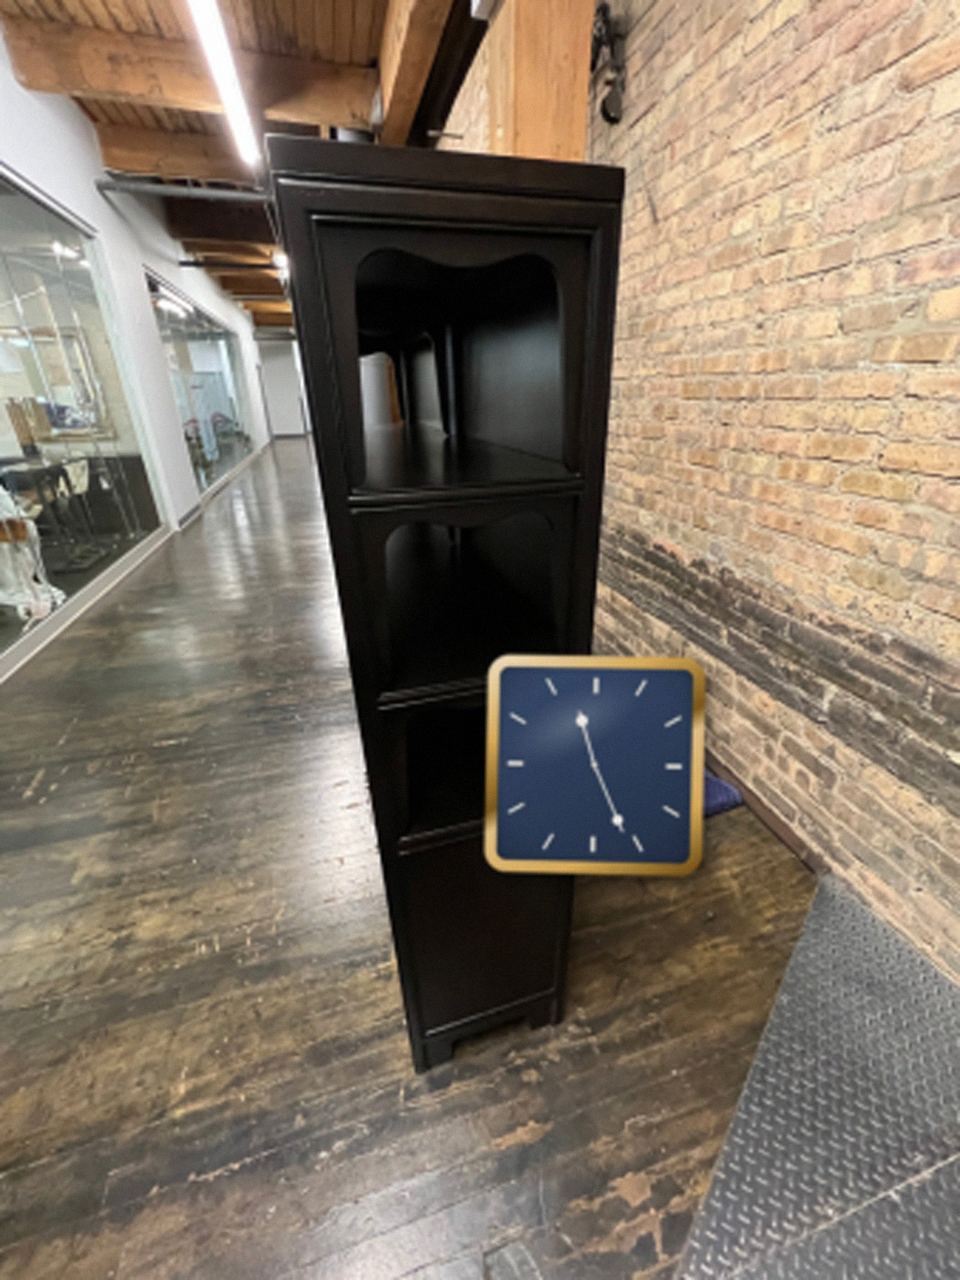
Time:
11.26
